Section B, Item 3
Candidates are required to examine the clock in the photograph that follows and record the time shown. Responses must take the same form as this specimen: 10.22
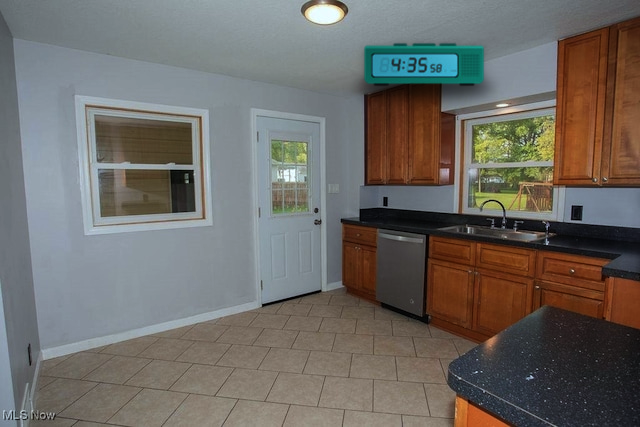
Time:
4.35
